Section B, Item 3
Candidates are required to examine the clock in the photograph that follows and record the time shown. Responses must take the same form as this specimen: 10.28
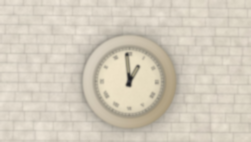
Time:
12.59
